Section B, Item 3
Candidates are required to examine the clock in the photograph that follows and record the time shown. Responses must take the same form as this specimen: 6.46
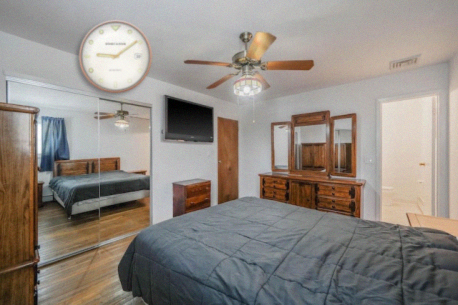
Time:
9.09
